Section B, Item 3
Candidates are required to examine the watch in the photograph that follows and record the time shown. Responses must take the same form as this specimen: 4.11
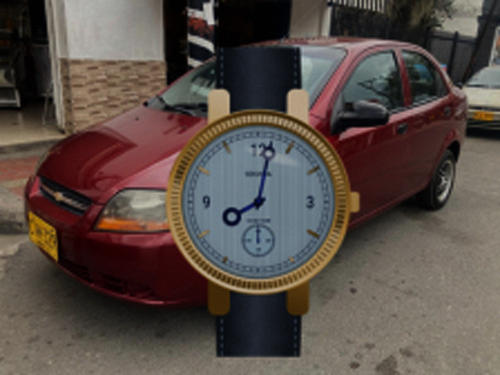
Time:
8.02
